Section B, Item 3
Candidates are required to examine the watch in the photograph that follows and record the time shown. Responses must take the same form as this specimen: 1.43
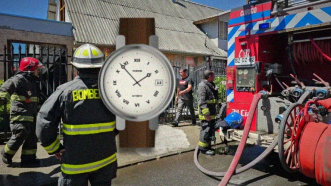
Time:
1.53
